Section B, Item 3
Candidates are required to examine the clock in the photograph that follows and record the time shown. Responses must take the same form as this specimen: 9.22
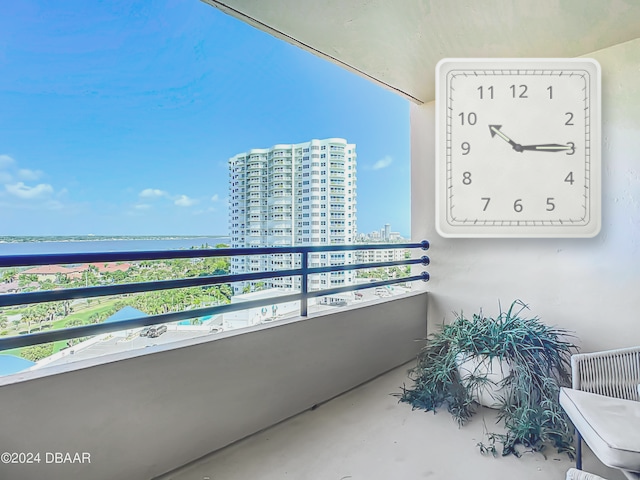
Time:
10.15
